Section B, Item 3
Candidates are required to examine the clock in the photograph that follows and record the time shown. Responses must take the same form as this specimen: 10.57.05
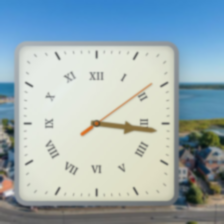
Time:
3.16.09
